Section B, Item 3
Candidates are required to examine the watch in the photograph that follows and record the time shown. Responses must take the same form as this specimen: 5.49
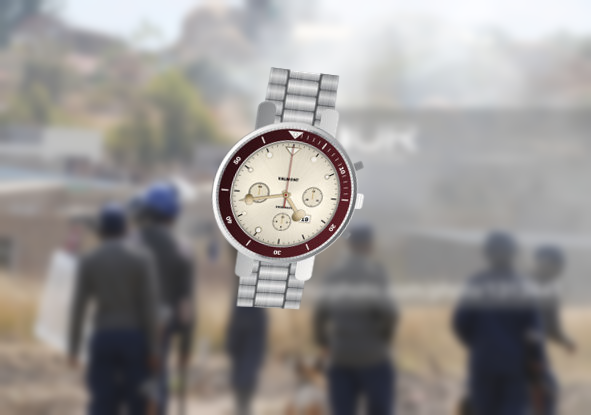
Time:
4.43
